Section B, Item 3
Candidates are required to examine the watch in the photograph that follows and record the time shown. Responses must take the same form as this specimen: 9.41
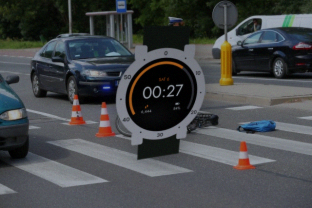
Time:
0.27
